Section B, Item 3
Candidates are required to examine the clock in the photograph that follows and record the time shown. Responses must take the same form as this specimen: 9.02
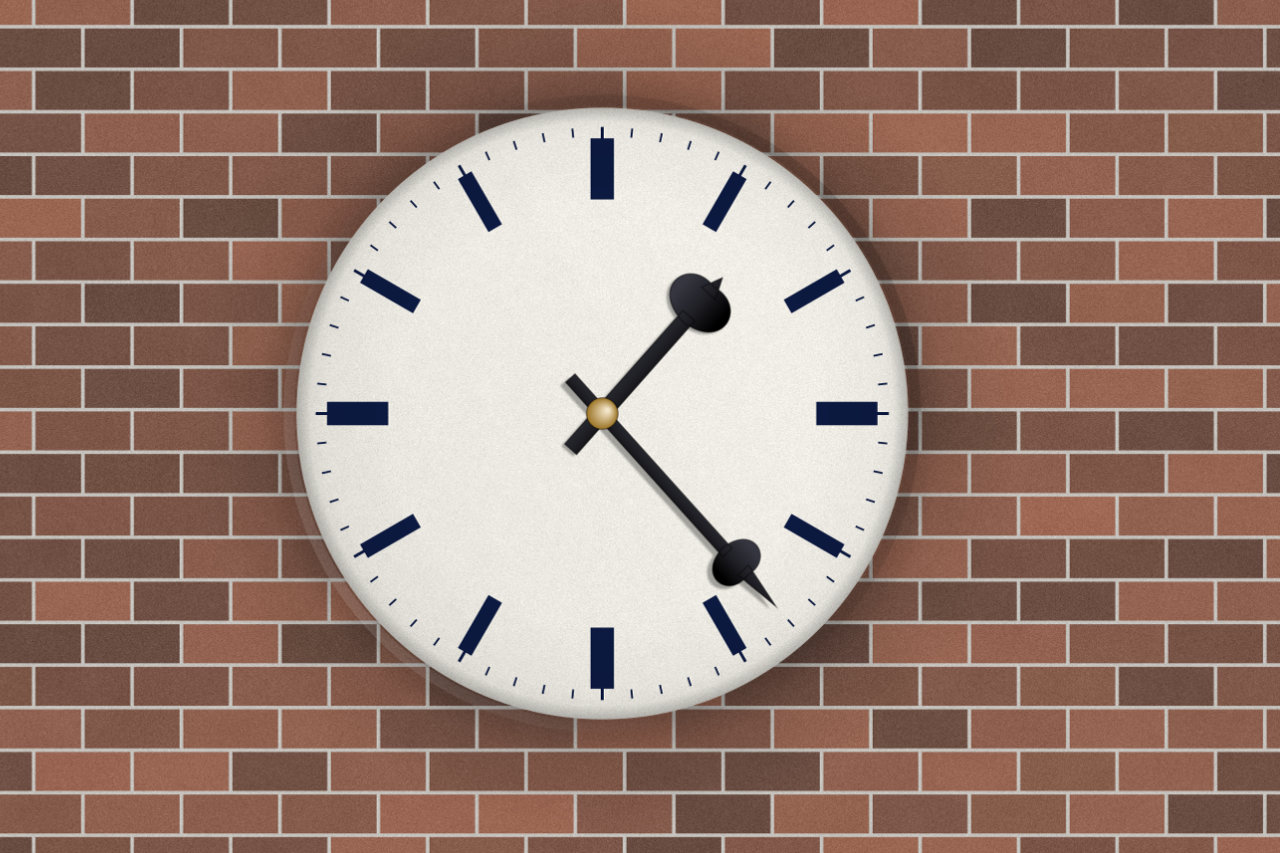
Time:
1.23
